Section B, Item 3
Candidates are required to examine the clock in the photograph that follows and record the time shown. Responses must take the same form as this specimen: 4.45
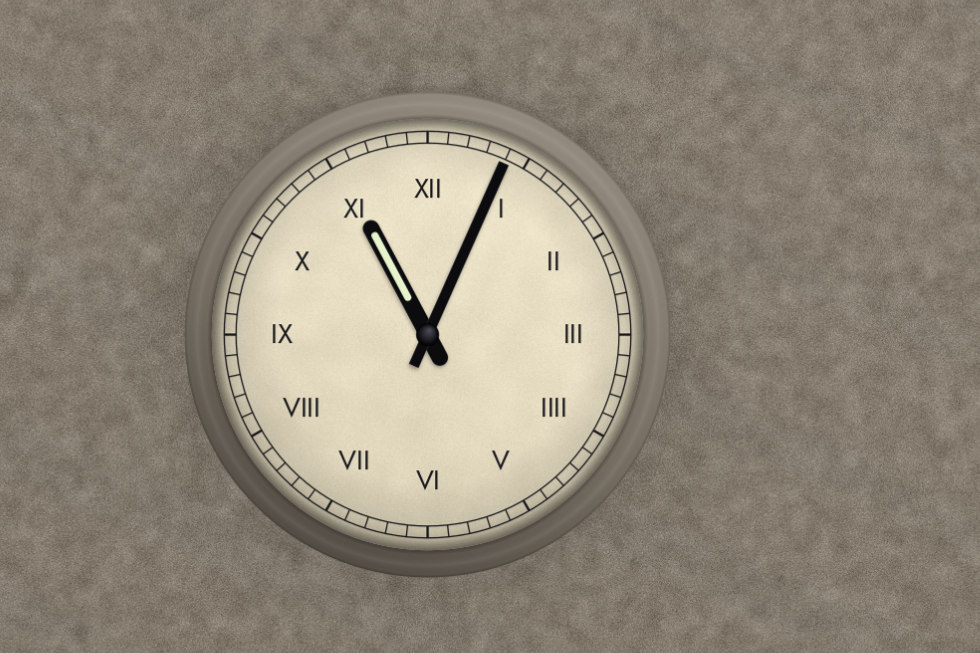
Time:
11.04
